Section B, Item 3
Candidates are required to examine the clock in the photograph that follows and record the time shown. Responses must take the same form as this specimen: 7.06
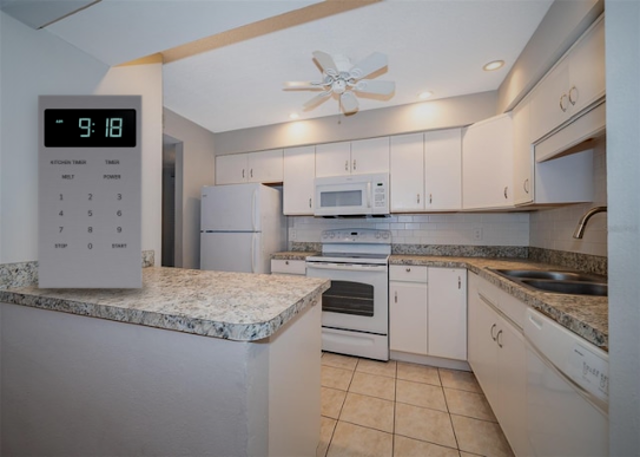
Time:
9.18
